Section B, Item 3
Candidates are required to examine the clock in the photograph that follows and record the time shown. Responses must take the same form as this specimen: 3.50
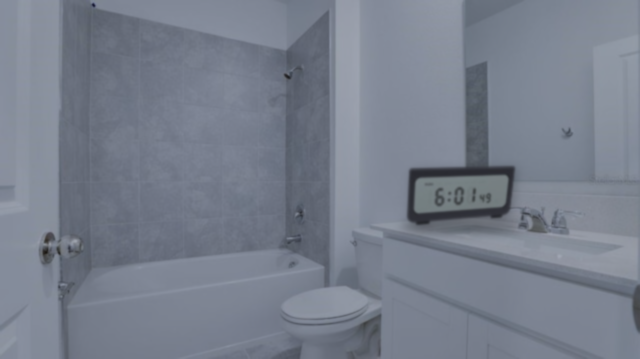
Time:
6.01
